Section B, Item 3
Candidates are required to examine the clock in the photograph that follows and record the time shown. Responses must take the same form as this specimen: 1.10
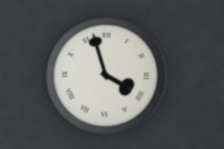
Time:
3.57
